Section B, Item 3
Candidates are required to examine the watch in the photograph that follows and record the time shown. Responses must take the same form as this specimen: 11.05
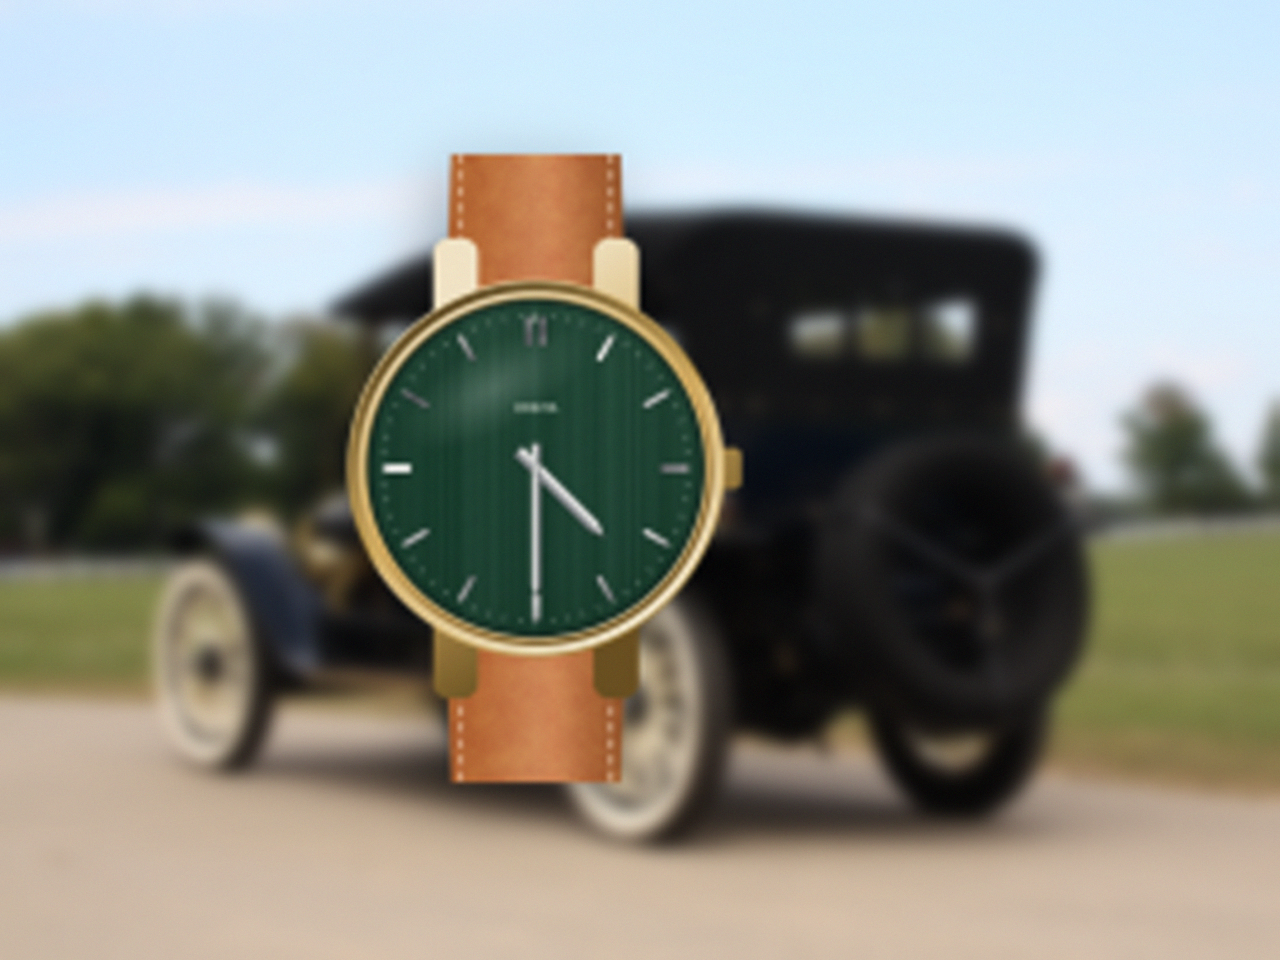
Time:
4.30
